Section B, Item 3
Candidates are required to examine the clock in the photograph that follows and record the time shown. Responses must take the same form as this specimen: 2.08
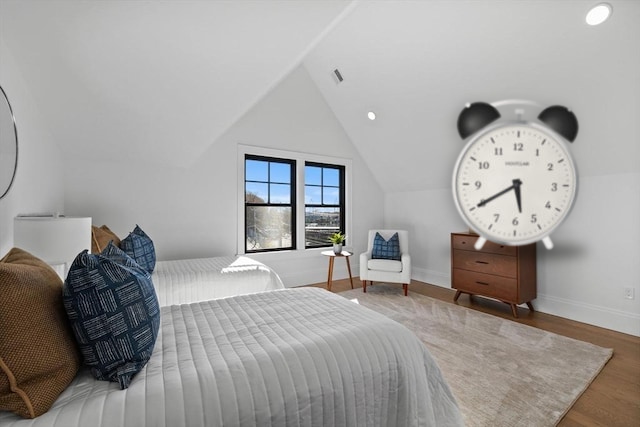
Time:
5.40
